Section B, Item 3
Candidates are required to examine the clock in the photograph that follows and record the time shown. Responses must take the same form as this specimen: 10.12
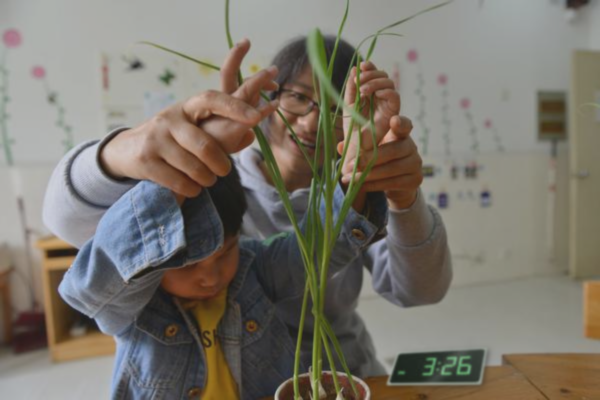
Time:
3.26
